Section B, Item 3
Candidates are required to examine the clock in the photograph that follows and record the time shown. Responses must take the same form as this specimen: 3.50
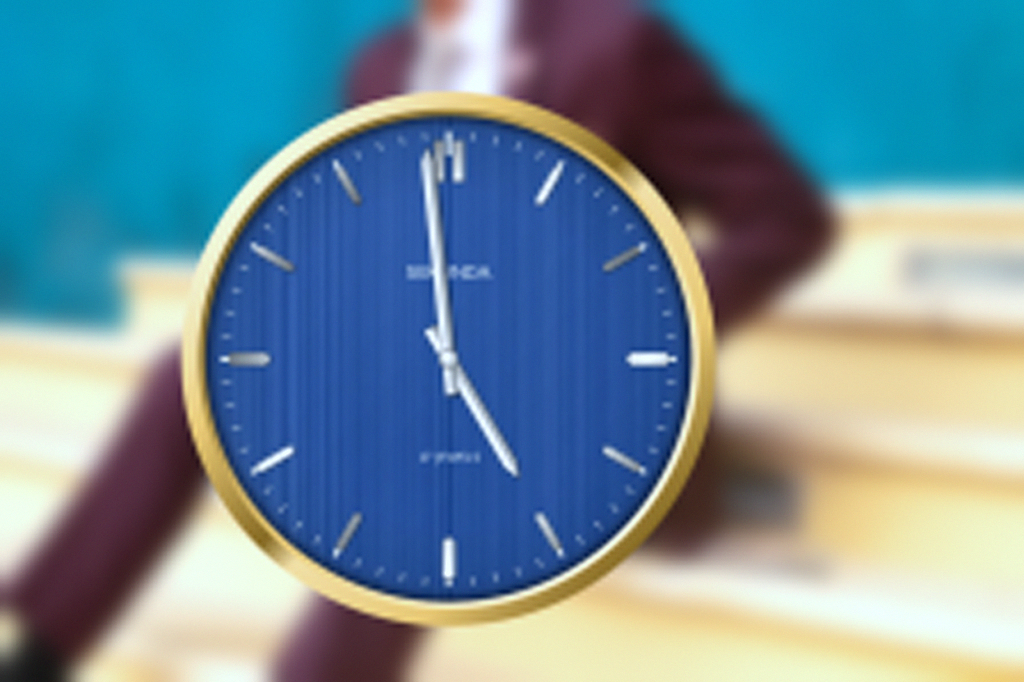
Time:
4.59
